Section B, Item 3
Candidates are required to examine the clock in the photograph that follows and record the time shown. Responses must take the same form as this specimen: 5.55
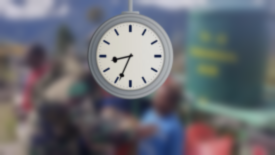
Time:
8.34
